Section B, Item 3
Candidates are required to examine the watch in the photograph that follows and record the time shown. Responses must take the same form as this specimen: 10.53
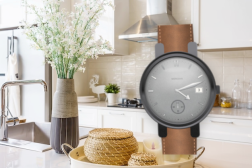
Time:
4.12
